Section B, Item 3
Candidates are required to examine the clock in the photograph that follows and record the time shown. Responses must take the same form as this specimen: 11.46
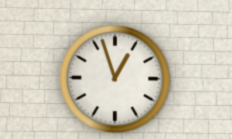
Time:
12.57
